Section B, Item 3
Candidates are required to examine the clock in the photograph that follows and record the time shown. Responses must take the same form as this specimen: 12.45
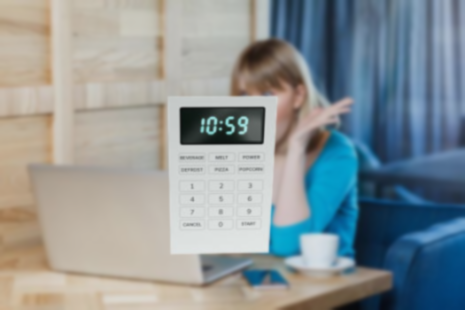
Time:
10.59
